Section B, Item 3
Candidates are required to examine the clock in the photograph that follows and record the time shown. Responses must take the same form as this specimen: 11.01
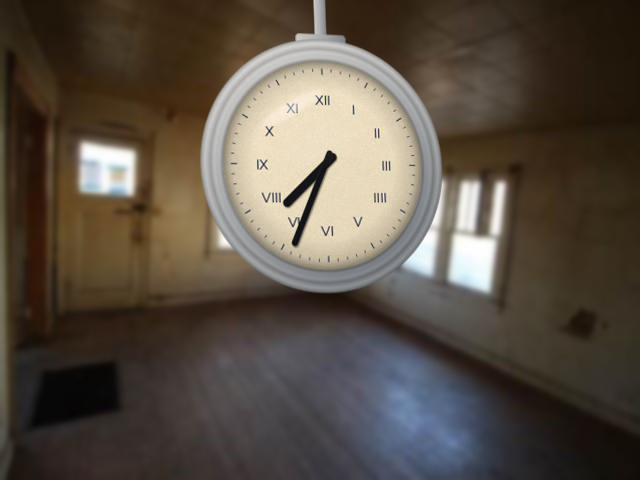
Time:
7.34
